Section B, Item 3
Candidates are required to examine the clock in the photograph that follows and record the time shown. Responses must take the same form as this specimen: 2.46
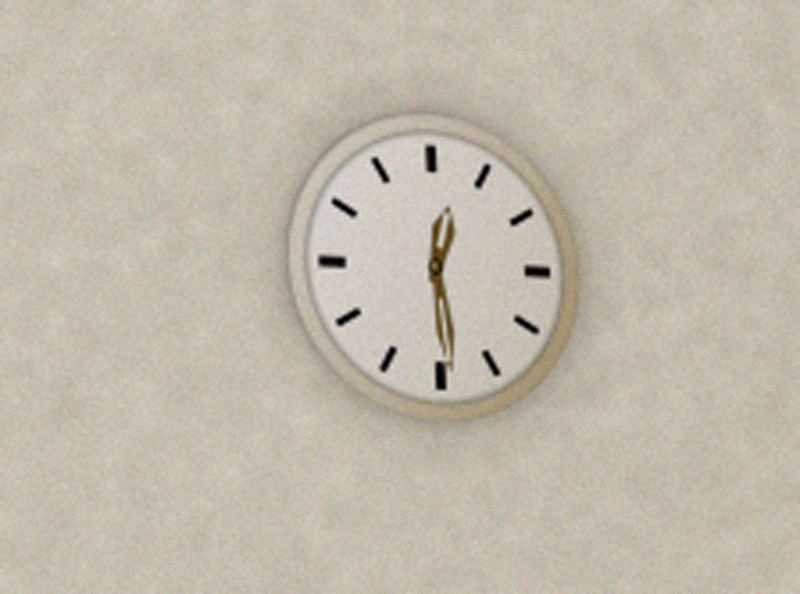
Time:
12.29
